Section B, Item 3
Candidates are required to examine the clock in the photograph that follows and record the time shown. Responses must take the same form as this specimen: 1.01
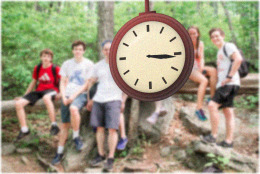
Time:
3.16
